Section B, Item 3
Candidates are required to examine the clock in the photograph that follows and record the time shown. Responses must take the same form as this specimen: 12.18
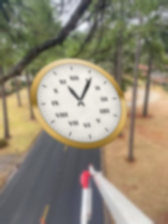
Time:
11.06
